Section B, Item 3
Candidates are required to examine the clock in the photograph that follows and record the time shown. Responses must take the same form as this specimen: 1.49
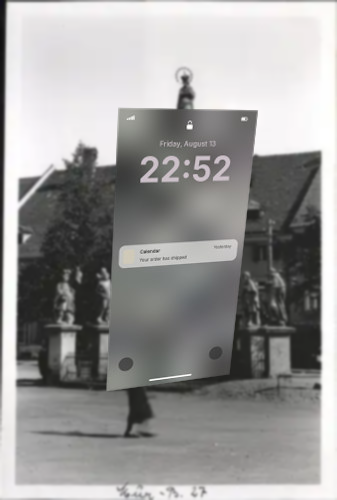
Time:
22.52
